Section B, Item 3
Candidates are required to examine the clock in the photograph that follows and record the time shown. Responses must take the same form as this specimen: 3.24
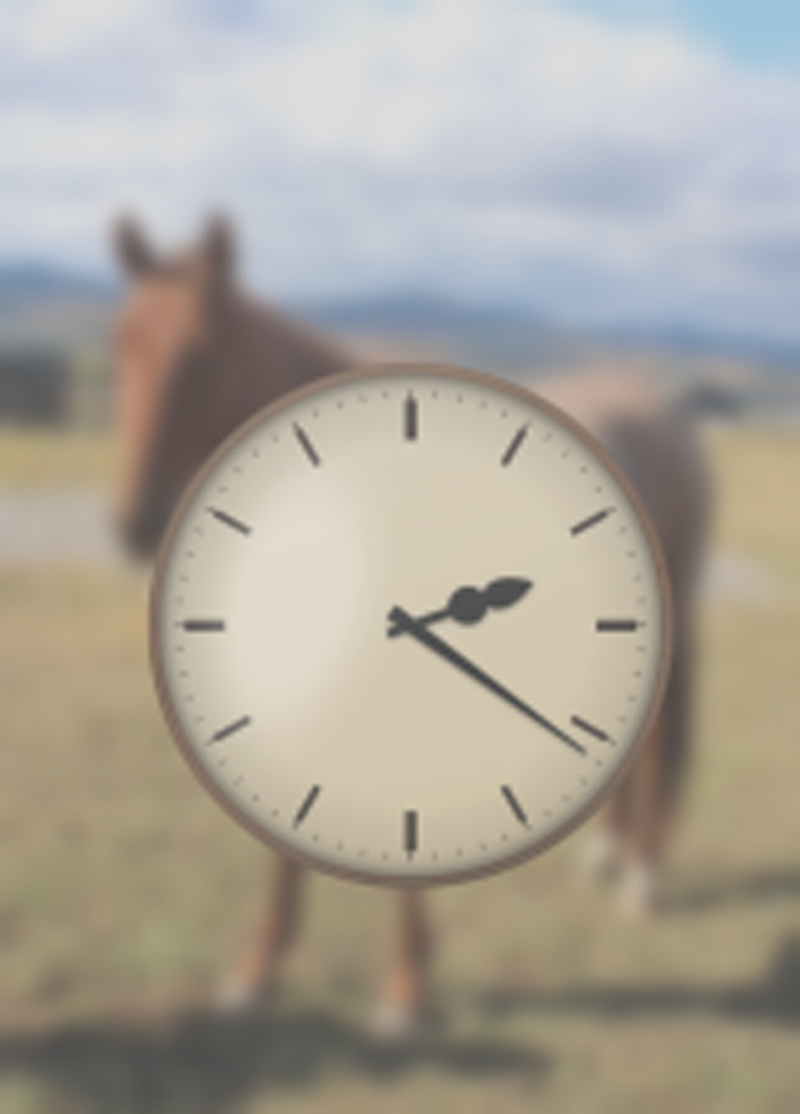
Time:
2.21
